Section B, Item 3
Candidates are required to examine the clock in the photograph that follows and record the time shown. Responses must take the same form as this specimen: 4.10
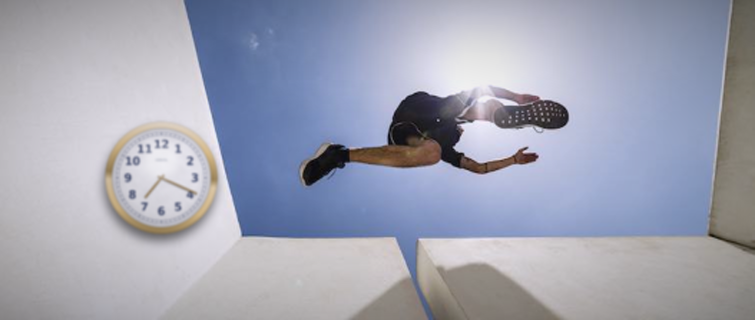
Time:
7.19
